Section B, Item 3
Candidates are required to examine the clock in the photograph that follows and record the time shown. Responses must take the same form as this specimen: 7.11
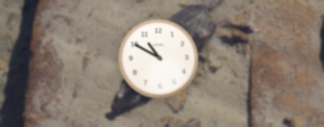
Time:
10.50
